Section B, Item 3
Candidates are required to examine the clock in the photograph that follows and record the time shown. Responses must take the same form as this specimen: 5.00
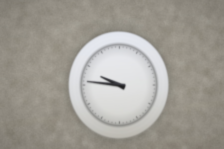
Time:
9.46
